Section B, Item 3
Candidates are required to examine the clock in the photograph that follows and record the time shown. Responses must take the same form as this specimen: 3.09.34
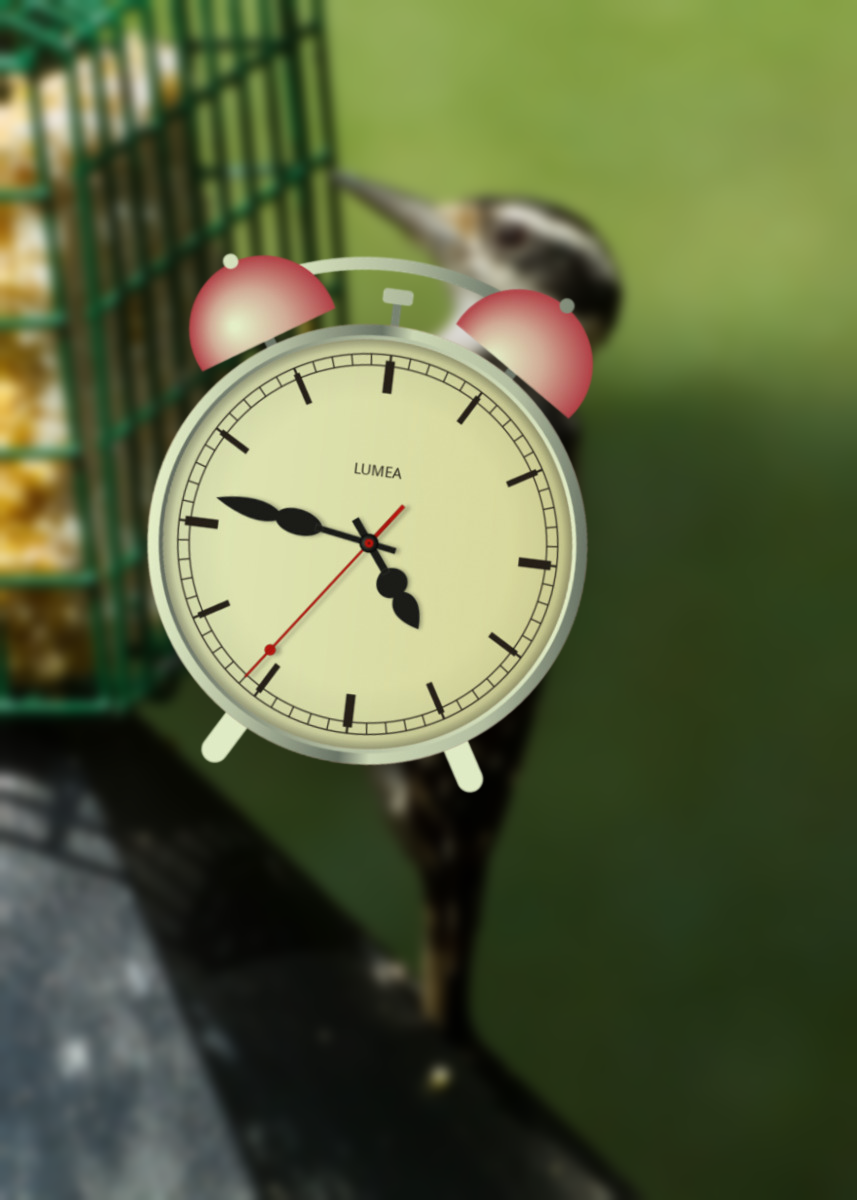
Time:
4.46.36
